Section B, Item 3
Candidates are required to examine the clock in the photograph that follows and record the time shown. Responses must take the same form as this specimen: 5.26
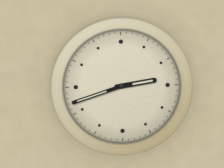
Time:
2.42
